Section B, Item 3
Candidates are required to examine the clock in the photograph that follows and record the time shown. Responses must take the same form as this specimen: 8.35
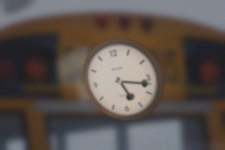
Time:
5.17
